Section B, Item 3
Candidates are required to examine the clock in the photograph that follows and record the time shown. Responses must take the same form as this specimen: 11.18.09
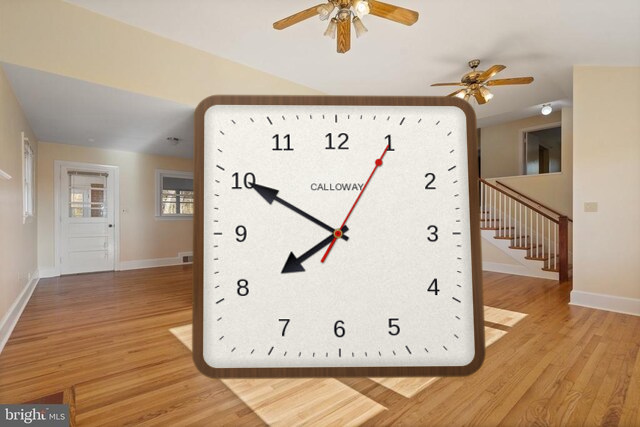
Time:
7.50.05
